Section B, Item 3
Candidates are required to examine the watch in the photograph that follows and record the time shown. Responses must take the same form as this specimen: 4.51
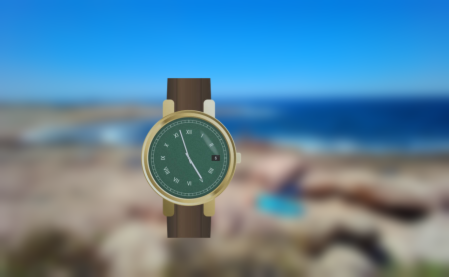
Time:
4.57
